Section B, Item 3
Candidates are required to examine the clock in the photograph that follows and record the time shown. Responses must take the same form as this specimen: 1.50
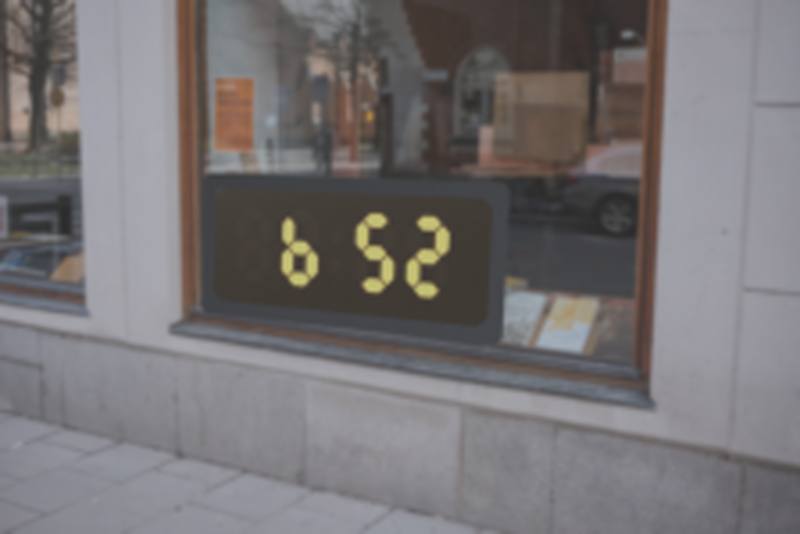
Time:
6.52
